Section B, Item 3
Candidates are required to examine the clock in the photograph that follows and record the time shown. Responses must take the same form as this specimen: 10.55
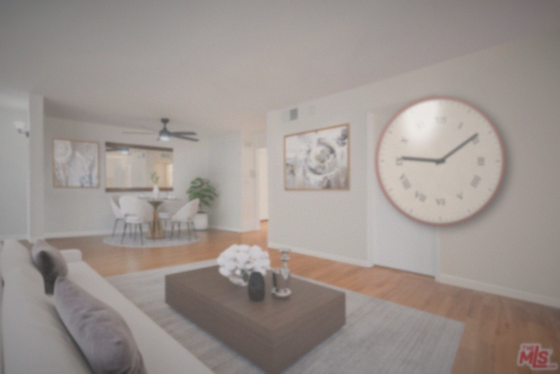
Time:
9.09
